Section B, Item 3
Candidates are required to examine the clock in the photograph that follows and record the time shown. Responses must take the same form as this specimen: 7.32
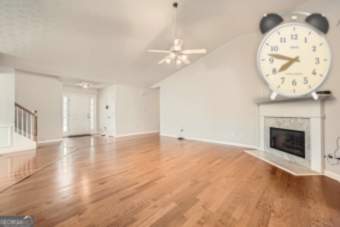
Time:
7.47
